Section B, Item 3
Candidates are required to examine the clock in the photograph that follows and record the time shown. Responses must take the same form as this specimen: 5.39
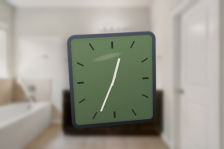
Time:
12.34
